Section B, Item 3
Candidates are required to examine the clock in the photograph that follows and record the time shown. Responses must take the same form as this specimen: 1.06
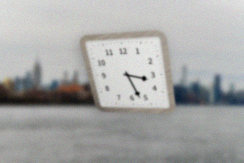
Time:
3.27
